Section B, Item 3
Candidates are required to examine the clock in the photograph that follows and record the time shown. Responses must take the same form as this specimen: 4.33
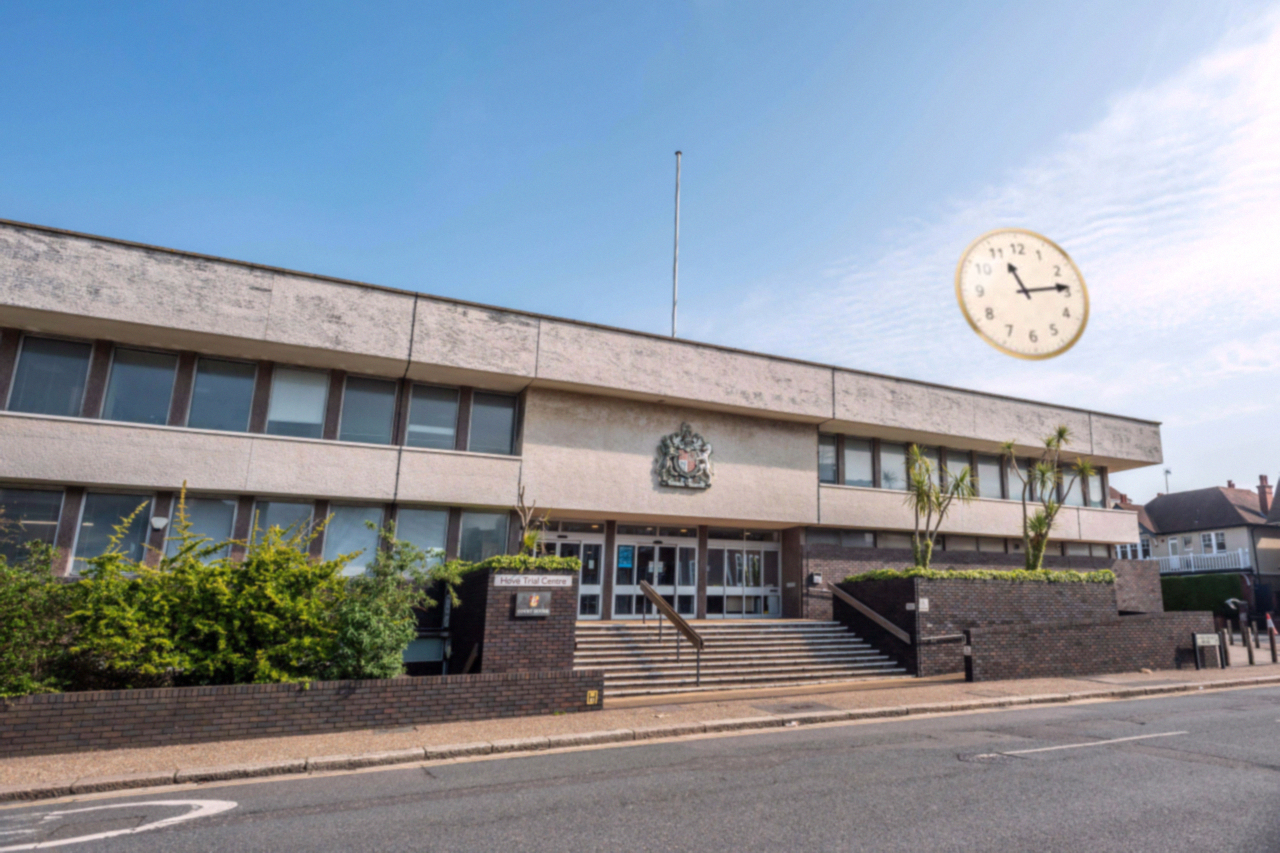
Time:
11.14
